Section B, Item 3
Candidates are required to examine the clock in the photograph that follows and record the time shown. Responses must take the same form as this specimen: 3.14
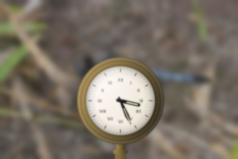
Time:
3.26
